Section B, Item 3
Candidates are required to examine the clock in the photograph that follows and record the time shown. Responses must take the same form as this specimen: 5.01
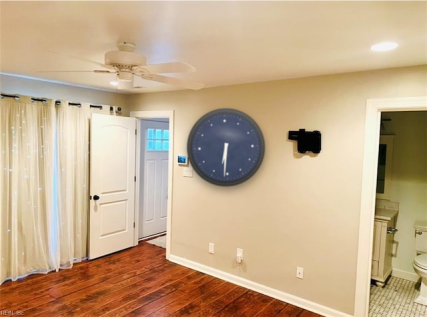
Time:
6.31
